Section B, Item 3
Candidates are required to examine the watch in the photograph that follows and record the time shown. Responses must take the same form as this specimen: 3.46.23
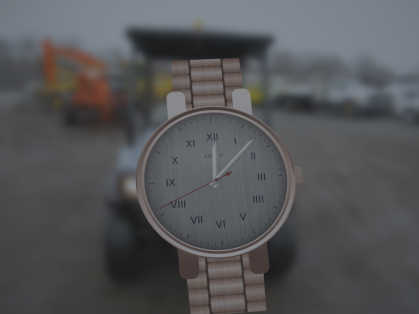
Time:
12.07.41
